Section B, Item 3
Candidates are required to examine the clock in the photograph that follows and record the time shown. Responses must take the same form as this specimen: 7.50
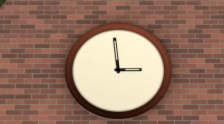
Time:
2.59
